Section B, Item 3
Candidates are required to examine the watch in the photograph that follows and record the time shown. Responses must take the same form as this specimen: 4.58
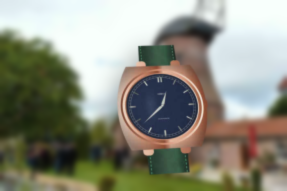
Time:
12.38
